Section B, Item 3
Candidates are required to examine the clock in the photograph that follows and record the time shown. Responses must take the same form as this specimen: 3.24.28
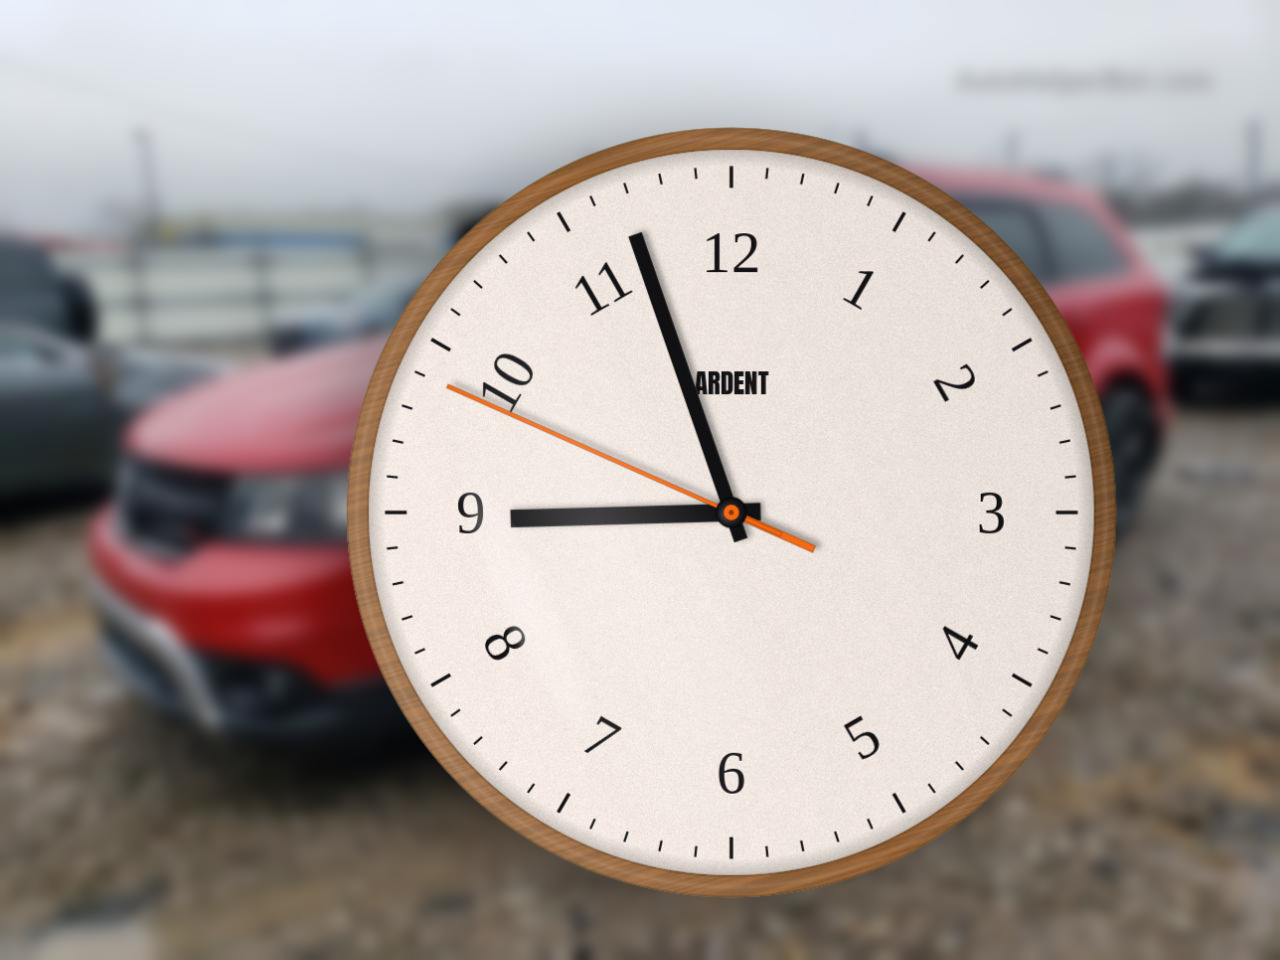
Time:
8.56.49
